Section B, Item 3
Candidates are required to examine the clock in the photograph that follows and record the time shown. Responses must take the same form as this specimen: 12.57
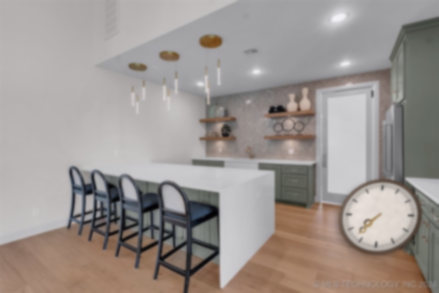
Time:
7.37
